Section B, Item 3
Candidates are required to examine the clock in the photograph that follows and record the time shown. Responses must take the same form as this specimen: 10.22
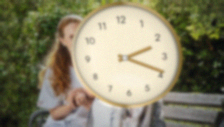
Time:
2.19
